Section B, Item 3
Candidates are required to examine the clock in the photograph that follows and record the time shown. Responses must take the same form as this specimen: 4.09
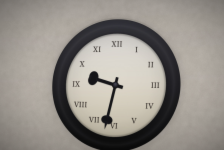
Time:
9.32
